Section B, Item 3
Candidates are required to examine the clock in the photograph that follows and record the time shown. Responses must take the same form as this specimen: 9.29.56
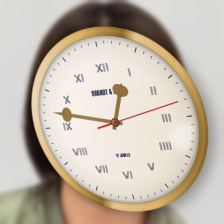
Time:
12.47.13
